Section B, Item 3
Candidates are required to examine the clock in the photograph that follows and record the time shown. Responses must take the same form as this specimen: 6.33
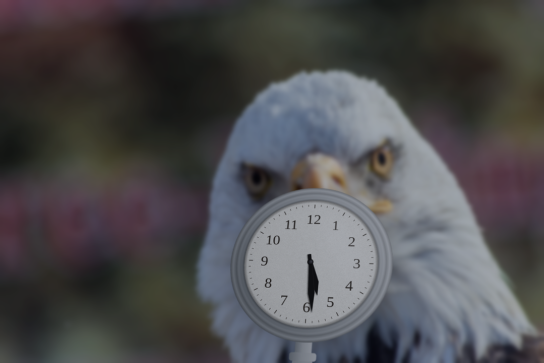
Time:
5.29
